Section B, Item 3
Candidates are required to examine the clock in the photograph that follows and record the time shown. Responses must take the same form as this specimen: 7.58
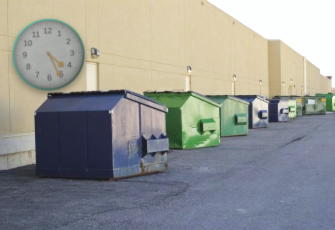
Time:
4.26
